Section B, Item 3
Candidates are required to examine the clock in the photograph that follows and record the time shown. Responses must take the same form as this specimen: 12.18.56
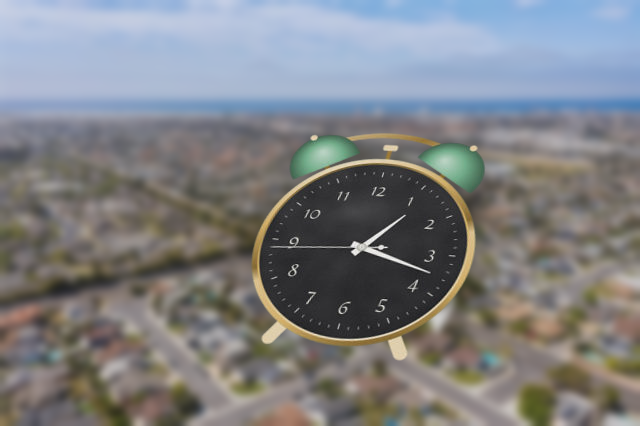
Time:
1.17.44
